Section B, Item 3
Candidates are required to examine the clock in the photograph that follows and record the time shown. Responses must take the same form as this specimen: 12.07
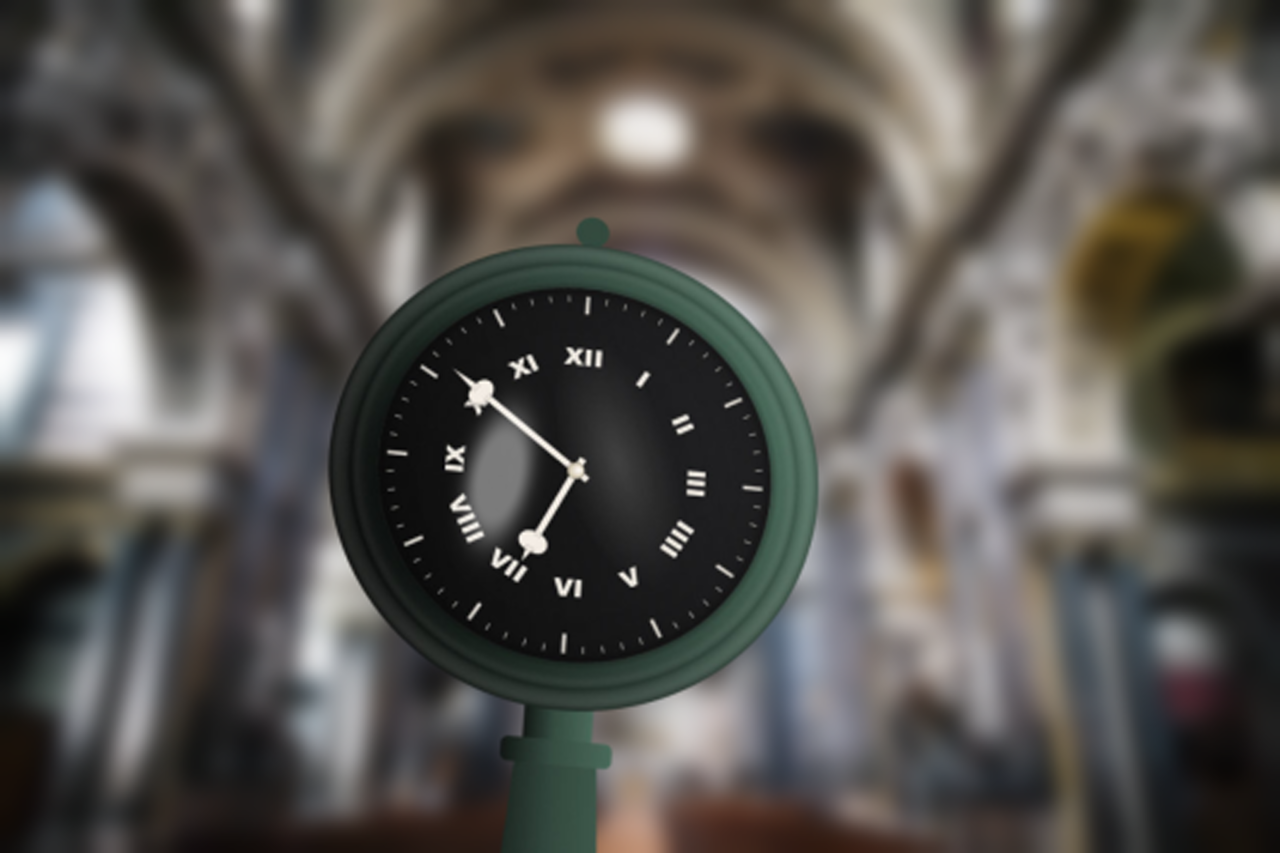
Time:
6.51
